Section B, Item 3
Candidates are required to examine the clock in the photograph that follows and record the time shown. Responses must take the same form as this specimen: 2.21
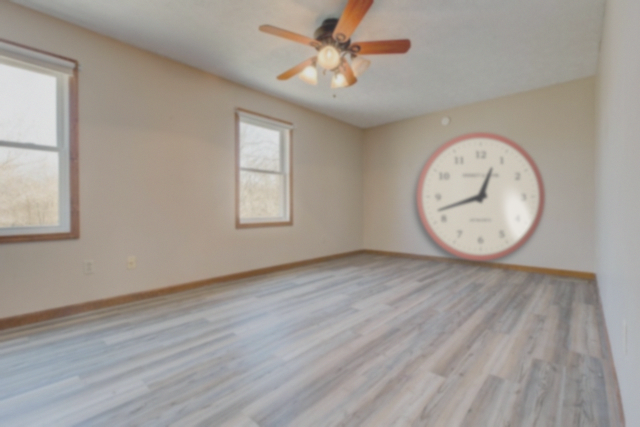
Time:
12.42
